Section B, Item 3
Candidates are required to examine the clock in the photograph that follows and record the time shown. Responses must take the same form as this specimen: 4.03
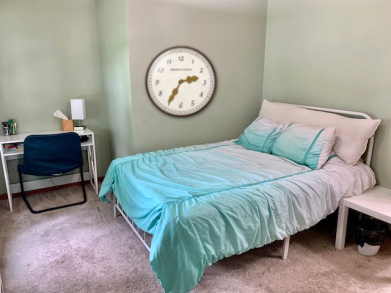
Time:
2.35
